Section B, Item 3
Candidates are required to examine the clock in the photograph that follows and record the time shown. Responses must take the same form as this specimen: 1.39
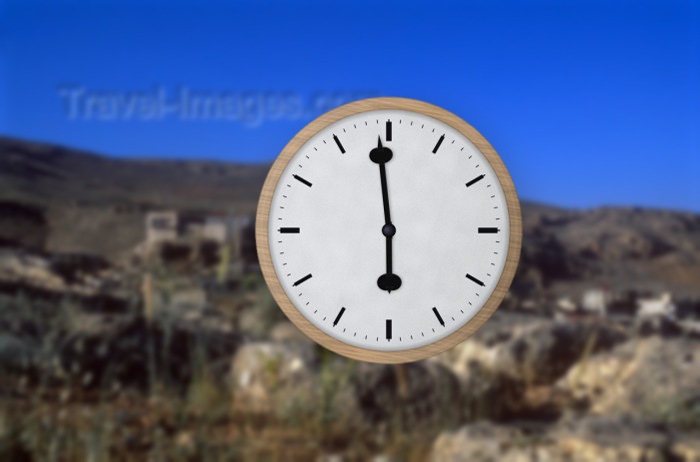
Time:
5.59
